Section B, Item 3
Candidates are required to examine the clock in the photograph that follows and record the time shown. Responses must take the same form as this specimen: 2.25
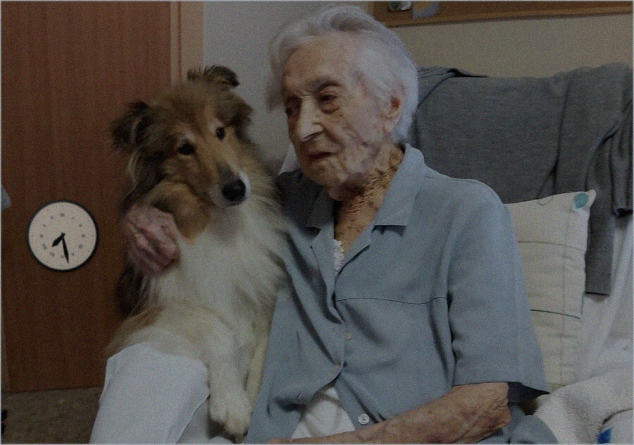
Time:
7.28
